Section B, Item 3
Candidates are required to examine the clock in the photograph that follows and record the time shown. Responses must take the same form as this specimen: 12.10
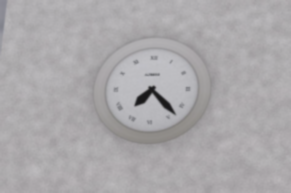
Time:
7.23
